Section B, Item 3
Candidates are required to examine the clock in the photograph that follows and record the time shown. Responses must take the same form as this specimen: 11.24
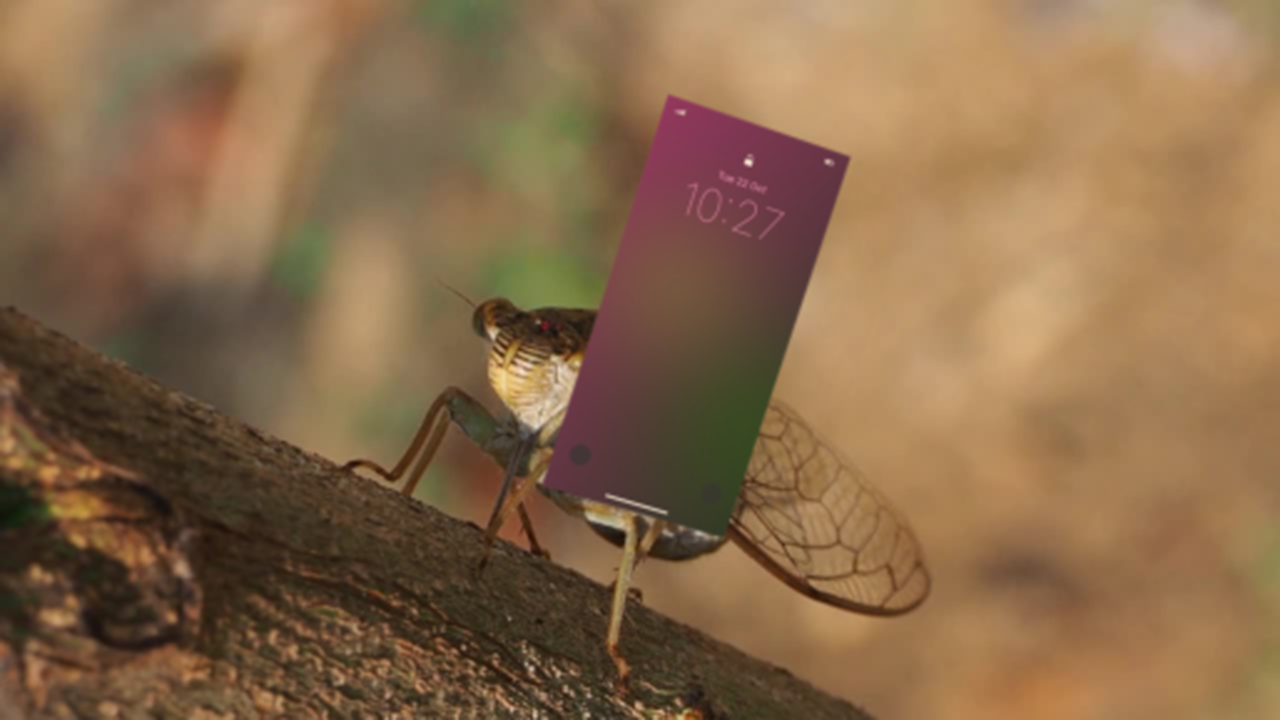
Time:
10.27
